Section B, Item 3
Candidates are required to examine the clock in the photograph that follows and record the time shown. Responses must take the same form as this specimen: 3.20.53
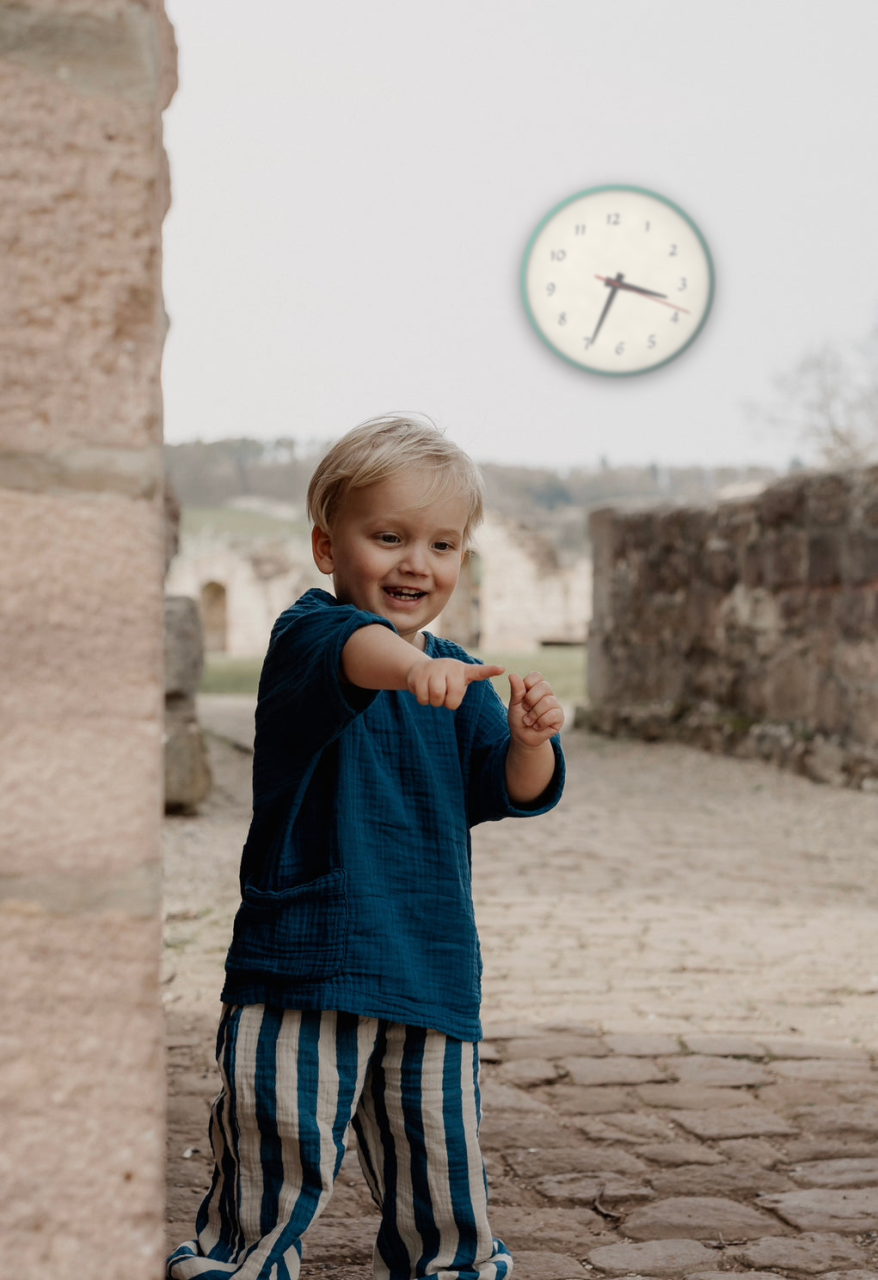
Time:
3.34.19
